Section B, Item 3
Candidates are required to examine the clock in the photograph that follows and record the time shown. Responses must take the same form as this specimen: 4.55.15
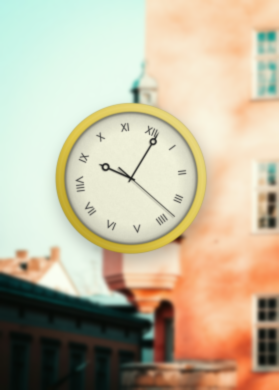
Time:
9.01.18
